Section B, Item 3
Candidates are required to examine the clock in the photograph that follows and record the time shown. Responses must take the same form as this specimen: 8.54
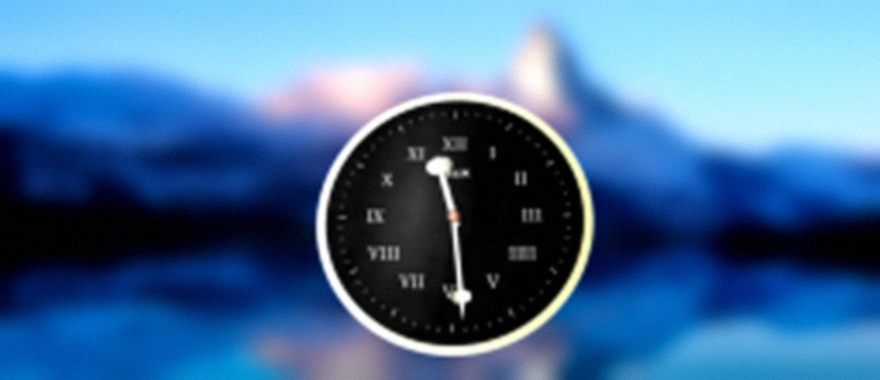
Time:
11.29
